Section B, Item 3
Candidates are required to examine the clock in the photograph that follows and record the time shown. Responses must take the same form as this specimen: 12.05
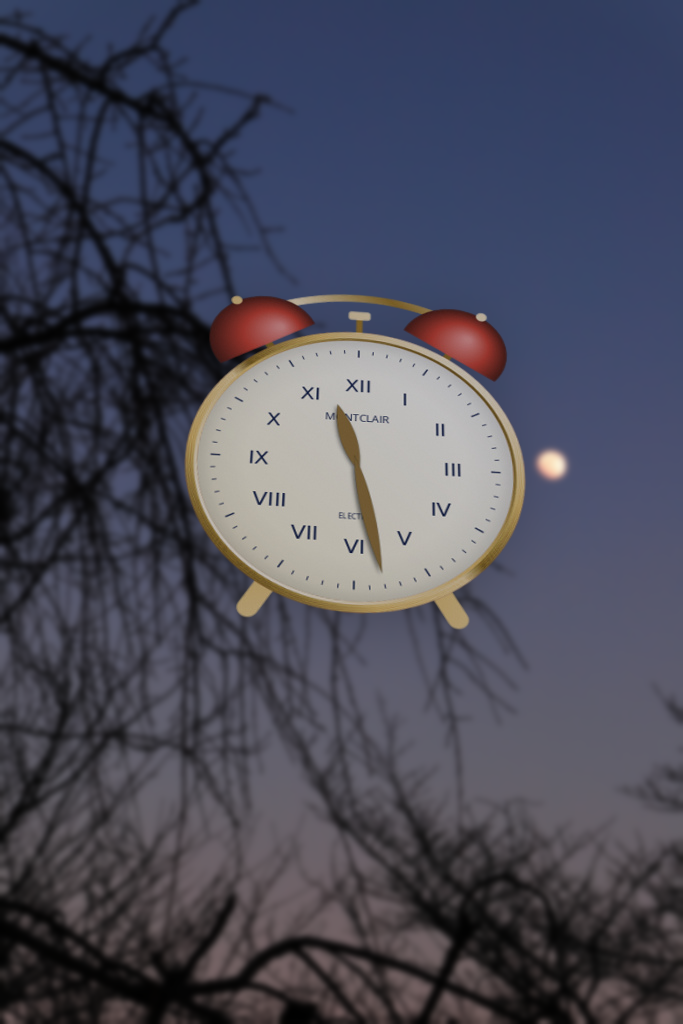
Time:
11.28
